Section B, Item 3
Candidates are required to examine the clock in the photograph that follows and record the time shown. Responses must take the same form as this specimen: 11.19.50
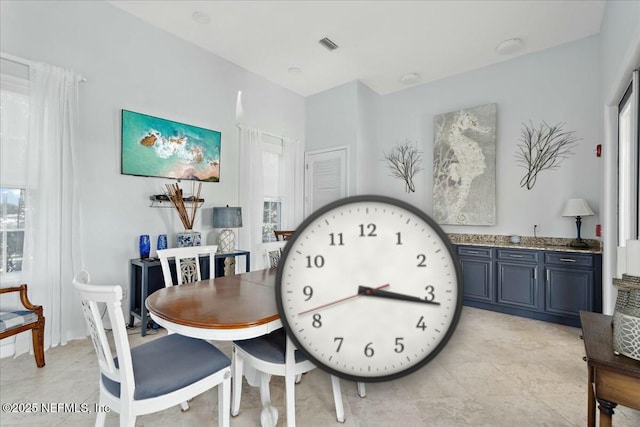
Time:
3.16.42
